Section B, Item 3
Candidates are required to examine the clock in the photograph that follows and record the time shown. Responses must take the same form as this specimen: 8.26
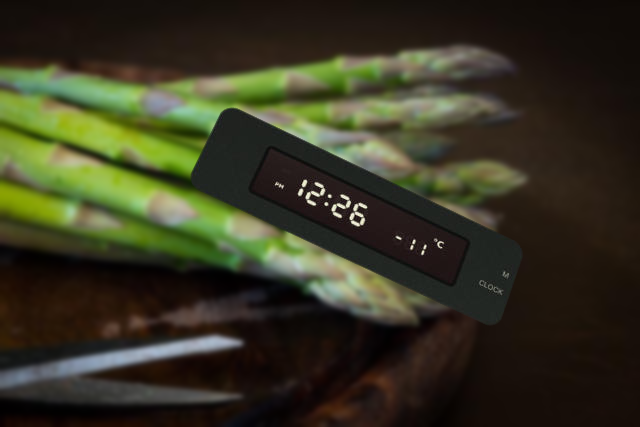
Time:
12.26
